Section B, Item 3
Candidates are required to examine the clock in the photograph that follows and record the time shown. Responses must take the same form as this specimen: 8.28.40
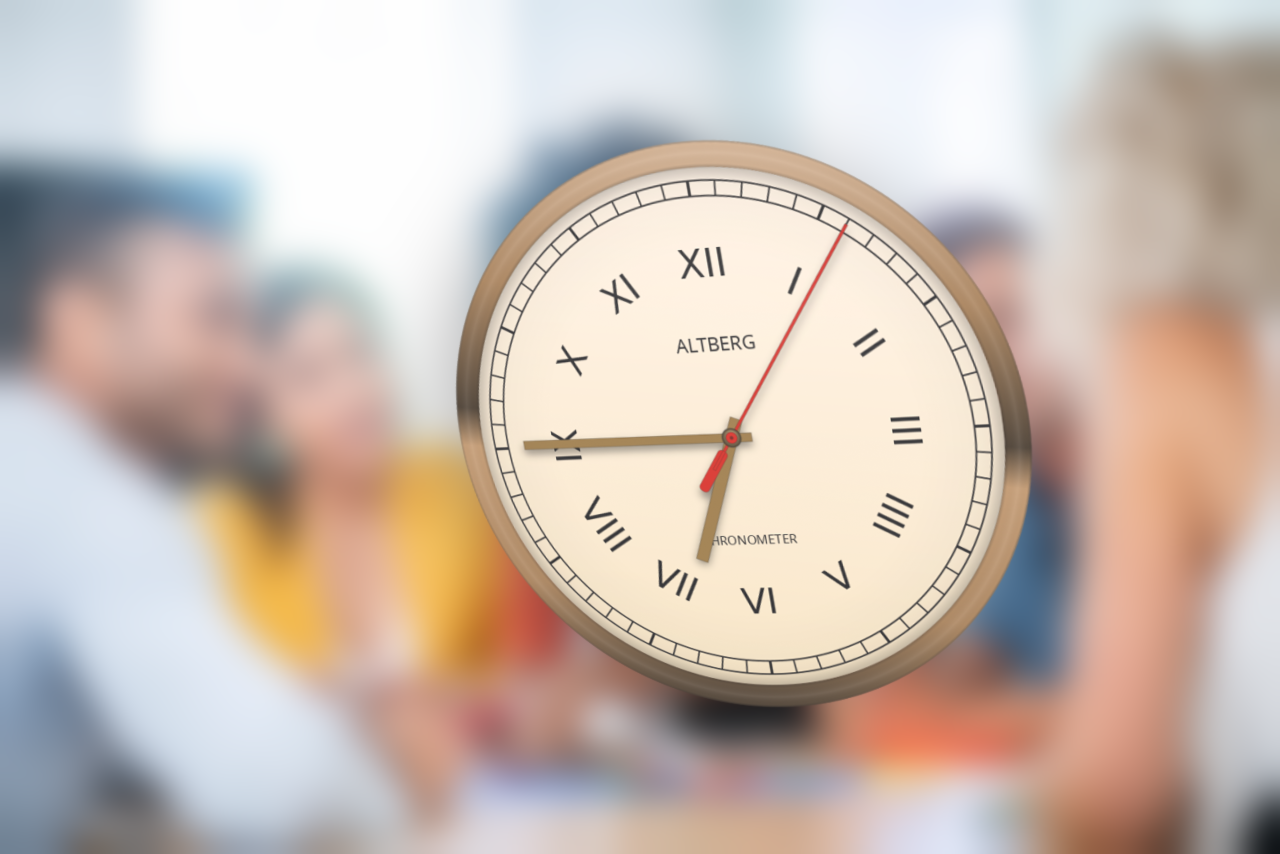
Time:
6.45.06
